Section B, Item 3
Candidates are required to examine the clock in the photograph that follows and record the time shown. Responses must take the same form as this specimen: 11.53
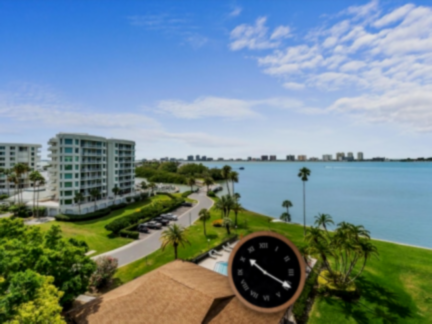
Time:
10.20
